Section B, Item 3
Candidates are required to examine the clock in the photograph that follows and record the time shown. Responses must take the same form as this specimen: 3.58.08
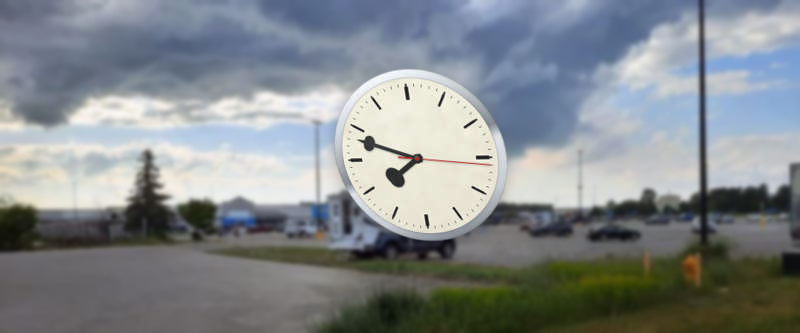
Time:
7.48.16
